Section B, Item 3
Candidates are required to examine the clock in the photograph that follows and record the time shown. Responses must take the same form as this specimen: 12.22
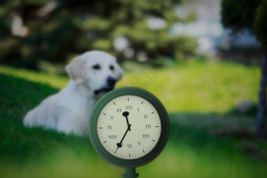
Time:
11.35
